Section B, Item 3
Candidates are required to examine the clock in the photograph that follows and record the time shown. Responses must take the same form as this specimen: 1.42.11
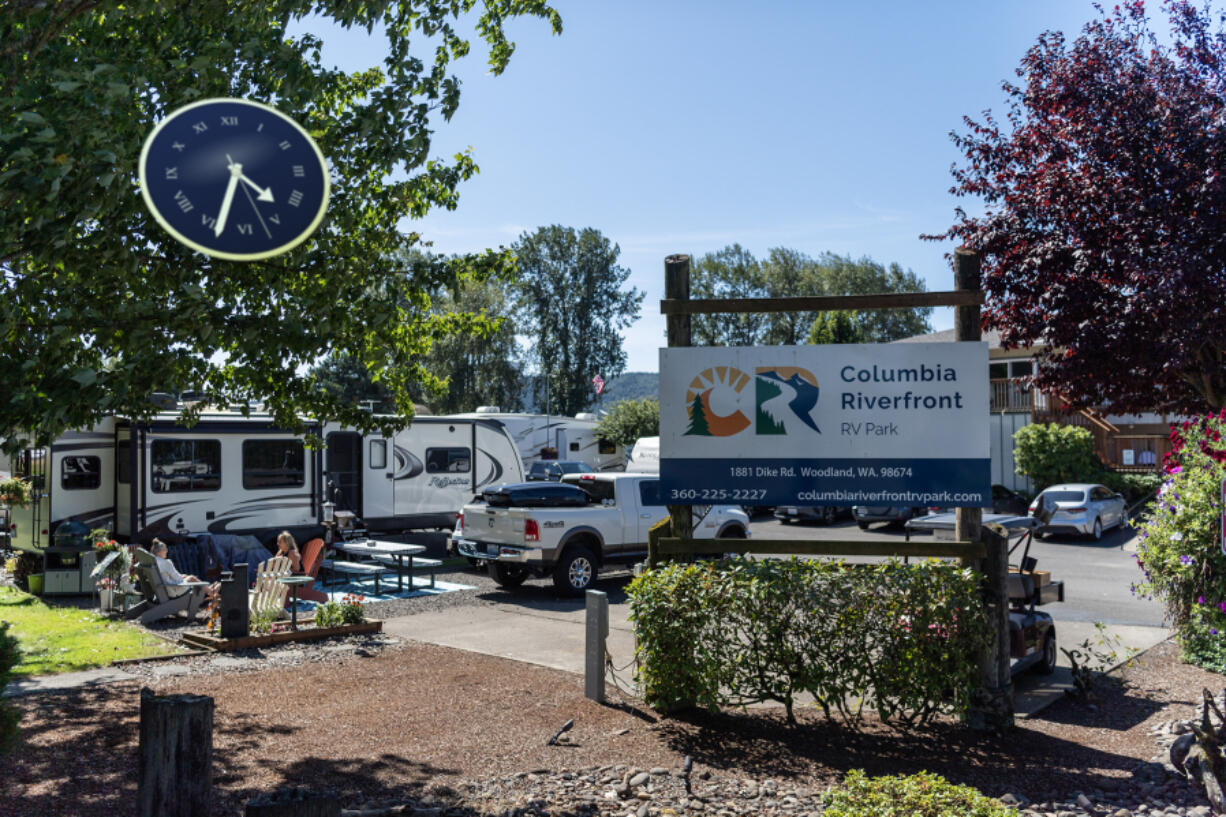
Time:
4.33.27
